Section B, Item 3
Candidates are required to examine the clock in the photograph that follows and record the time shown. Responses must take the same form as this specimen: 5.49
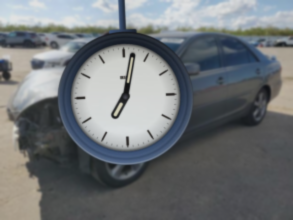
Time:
7.02
